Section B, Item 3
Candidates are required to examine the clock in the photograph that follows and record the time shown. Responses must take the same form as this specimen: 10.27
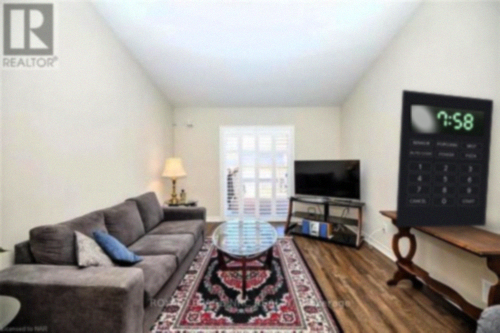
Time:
7.58
